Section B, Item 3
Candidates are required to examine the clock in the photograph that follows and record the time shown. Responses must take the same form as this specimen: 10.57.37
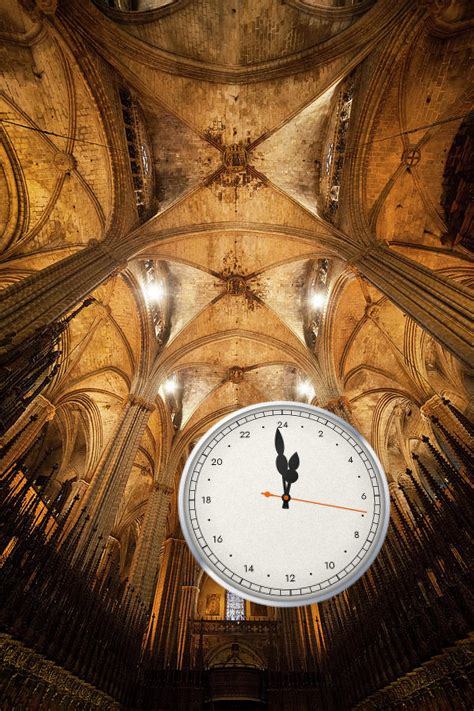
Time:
0.59.17
